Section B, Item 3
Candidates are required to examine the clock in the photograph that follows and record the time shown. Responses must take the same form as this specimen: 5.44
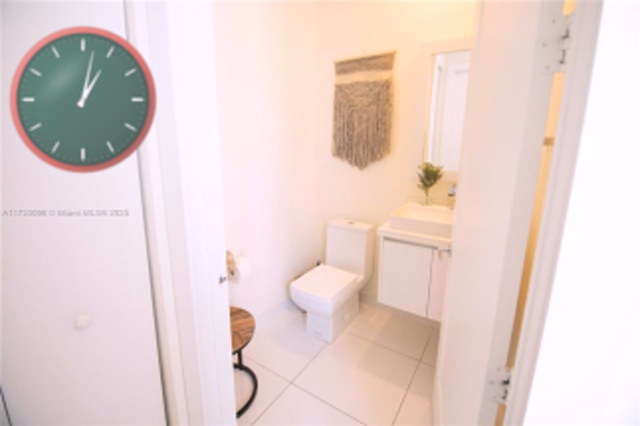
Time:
1.02
